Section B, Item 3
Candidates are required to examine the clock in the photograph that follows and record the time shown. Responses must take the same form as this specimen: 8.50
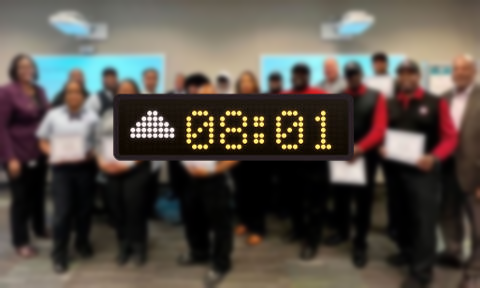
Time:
8.01
